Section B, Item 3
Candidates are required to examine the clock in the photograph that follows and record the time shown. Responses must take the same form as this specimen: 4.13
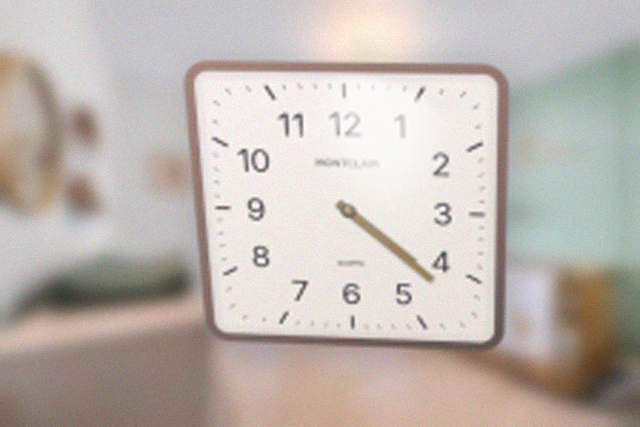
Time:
4.22
